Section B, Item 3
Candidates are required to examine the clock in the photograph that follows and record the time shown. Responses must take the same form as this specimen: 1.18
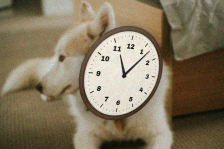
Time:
11.07
